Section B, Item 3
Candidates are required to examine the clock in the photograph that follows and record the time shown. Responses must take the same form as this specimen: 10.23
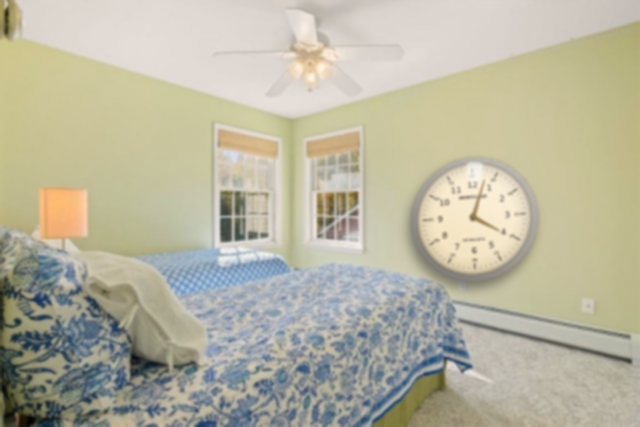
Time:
4.03
